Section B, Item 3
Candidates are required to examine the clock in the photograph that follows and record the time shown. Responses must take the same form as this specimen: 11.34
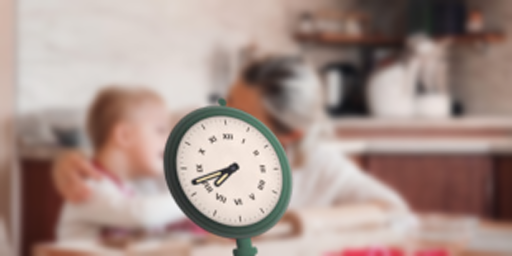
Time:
7.42
